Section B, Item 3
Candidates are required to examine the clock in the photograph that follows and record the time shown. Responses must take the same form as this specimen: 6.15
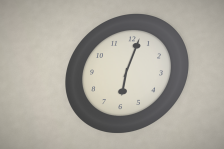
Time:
6.02
